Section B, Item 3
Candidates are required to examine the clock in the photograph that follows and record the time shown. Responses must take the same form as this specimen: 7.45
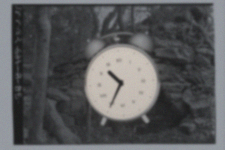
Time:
10.35
